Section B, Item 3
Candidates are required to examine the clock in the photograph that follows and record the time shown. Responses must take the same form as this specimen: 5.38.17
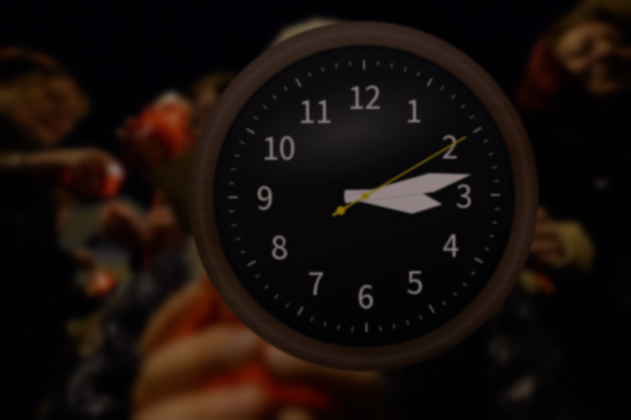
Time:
3.13.10
